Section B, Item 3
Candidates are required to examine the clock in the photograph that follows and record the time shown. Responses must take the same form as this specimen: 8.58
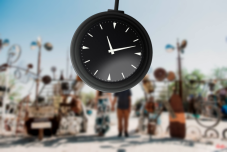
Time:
11.12
